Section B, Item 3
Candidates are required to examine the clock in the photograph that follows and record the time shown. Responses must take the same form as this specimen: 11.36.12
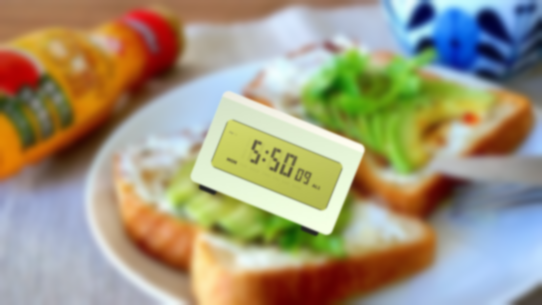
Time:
5.50.09
